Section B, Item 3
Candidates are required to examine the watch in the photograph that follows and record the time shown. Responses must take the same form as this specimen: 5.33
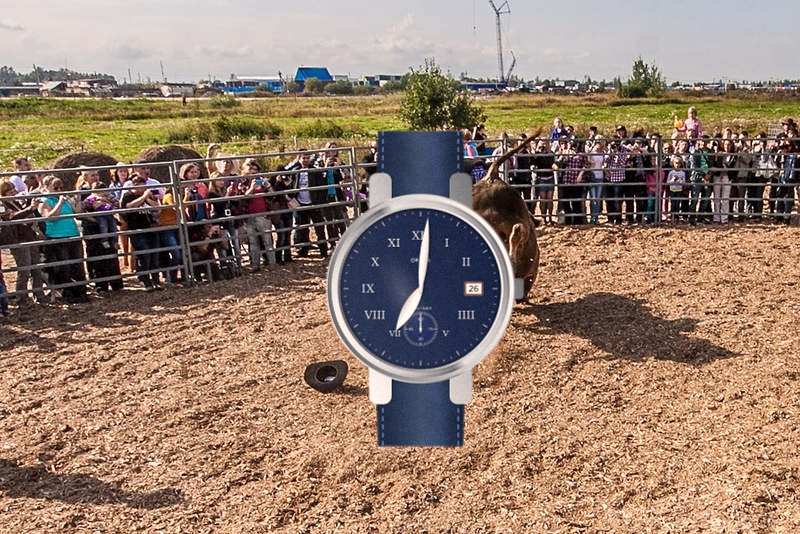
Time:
7.01
